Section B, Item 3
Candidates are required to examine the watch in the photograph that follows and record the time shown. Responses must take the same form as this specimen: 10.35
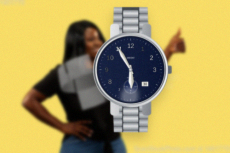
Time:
5.55
